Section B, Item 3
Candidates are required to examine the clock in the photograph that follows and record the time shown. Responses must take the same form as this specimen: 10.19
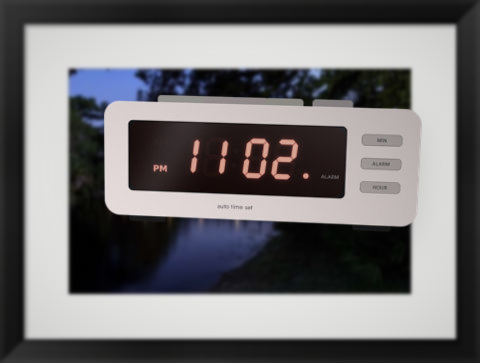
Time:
11.02
